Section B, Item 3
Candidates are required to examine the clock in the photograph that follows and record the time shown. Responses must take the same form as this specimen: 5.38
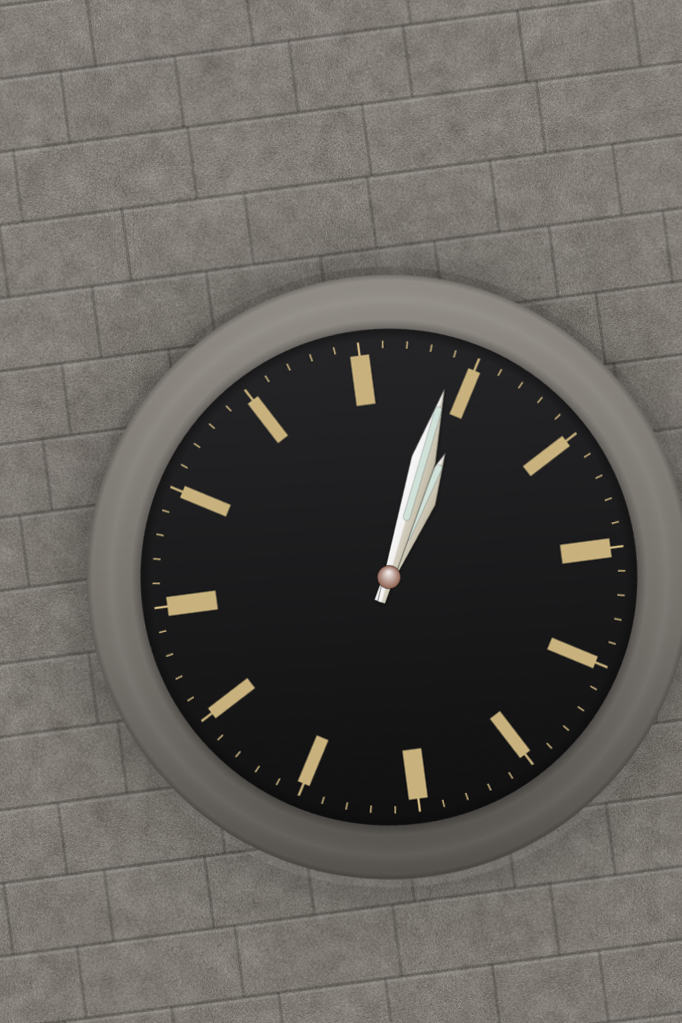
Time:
1.04
